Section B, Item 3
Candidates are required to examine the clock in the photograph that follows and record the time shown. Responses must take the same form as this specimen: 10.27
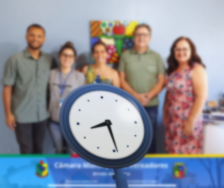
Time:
8.29
